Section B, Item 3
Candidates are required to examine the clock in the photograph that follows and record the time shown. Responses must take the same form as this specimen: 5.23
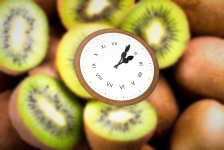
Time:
2.06
